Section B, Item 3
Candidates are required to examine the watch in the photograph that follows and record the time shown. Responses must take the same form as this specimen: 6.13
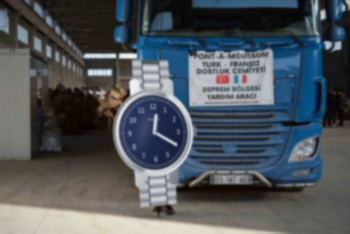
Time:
12.20
